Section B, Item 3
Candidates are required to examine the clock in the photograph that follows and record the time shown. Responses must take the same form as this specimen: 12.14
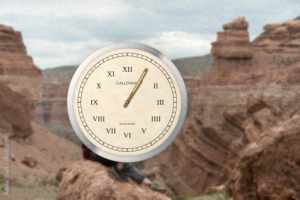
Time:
1.05
